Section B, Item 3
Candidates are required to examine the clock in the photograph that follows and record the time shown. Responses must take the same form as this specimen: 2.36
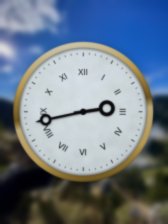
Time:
2.43
